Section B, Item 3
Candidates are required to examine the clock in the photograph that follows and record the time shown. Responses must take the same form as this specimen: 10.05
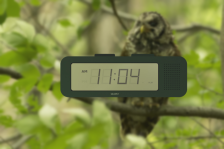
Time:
11.04
